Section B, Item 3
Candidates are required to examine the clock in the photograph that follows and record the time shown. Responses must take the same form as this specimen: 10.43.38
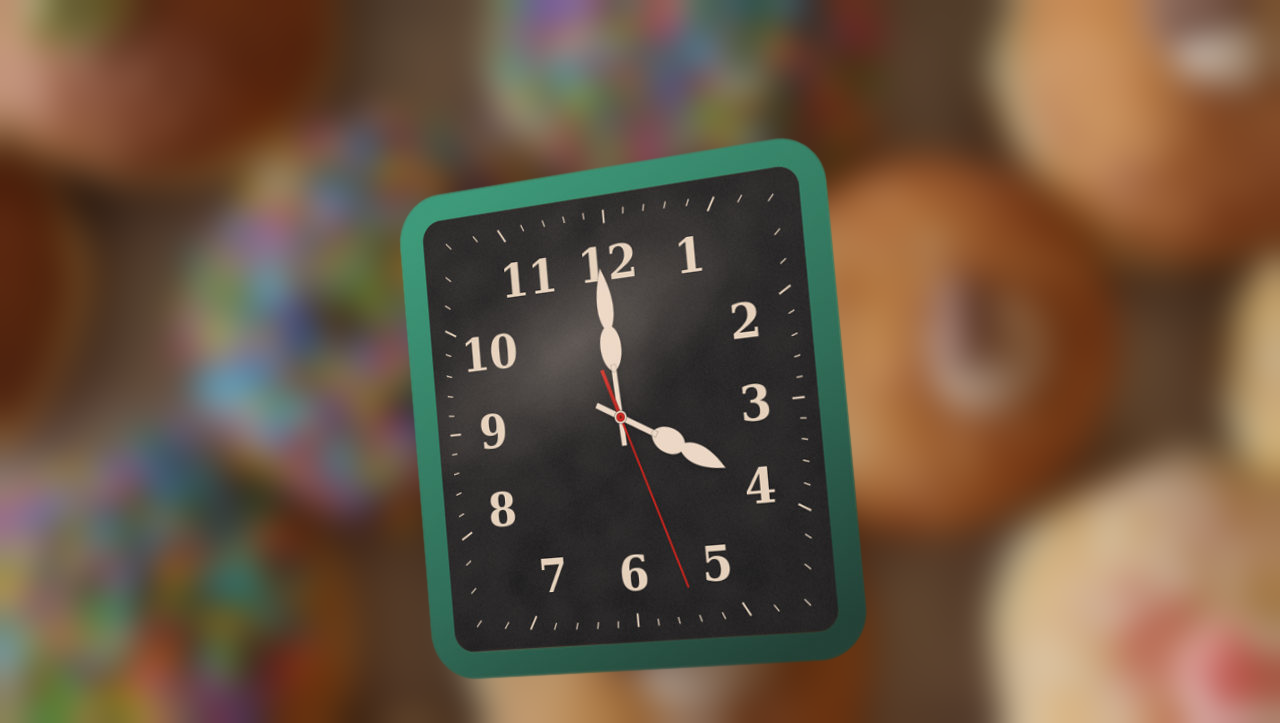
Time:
3.59.27
